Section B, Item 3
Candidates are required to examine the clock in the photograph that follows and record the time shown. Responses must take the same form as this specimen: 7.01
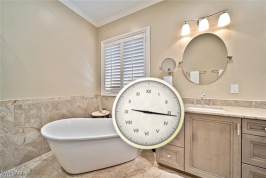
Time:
9.16
